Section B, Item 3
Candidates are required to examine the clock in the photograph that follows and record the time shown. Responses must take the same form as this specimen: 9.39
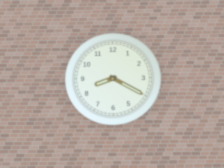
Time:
8.20
